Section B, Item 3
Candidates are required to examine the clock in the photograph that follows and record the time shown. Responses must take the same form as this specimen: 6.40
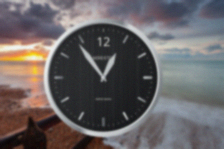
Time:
12.54
